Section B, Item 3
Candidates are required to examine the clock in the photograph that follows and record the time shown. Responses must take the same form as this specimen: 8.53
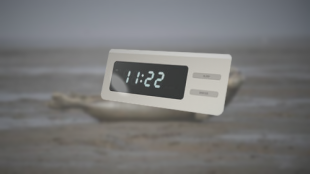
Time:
11.22
